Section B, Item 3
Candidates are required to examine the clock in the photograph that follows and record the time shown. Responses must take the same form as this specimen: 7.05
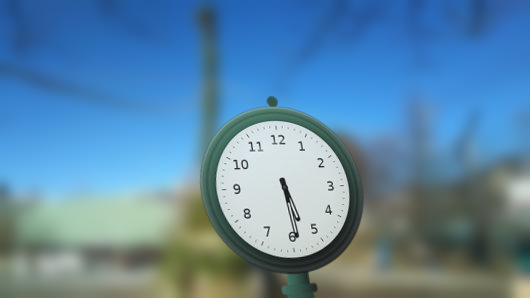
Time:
5.29
